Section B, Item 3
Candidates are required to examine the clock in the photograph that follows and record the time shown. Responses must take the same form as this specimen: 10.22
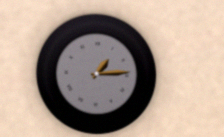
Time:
1.14
